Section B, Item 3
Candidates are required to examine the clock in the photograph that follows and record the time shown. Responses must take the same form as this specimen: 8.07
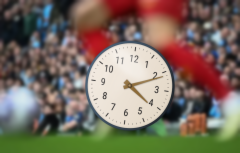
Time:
4.11
